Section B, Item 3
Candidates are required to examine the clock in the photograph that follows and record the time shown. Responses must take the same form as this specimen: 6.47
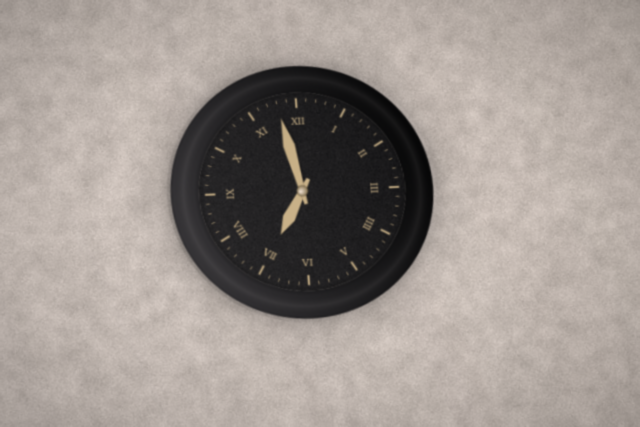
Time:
6.58
